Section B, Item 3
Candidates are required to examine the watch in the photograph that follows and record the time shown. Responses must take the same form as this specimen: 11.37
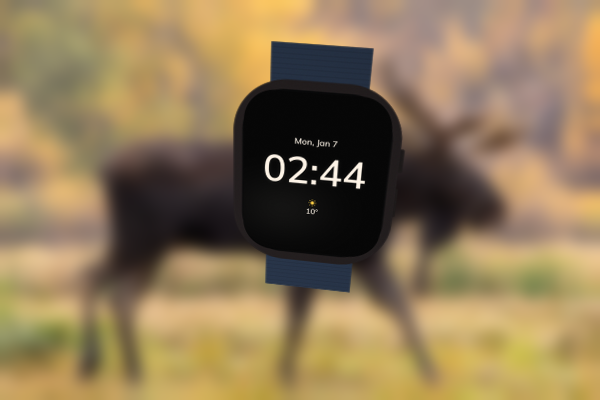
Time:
2.44
